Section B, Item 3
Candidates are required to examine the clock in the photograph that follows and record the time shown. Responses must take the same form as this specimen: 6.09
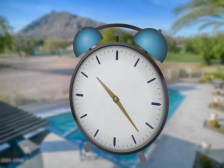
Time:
10.23
